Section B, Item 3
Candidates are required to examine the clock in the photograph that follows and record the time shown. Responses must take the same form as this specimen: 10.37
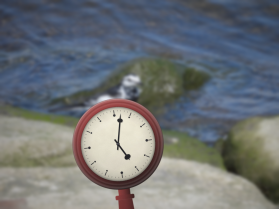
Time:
5.02
